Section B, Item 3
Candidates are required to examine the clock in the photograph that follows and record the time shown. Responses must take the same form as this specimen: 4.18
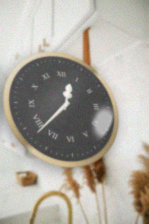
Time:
12.38
